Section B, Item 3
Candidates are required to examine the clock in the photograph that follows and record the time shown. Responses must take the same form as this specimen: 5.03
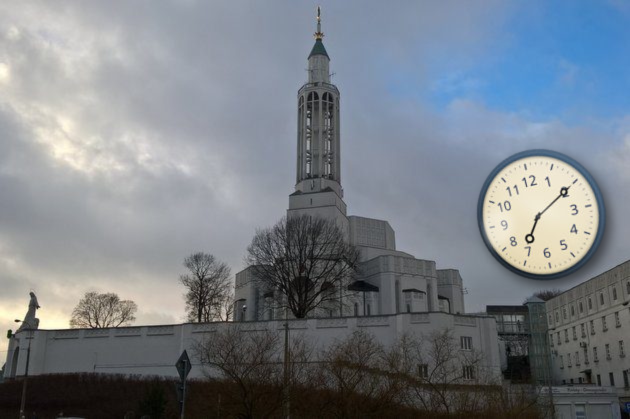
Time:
7.10
